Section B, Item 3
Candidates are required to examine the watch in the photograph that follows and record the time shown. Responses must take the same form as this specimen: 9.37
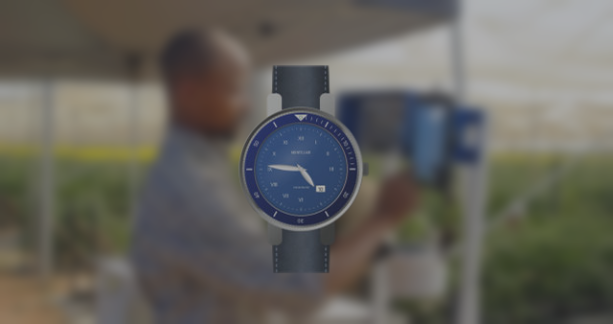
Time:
4.46
